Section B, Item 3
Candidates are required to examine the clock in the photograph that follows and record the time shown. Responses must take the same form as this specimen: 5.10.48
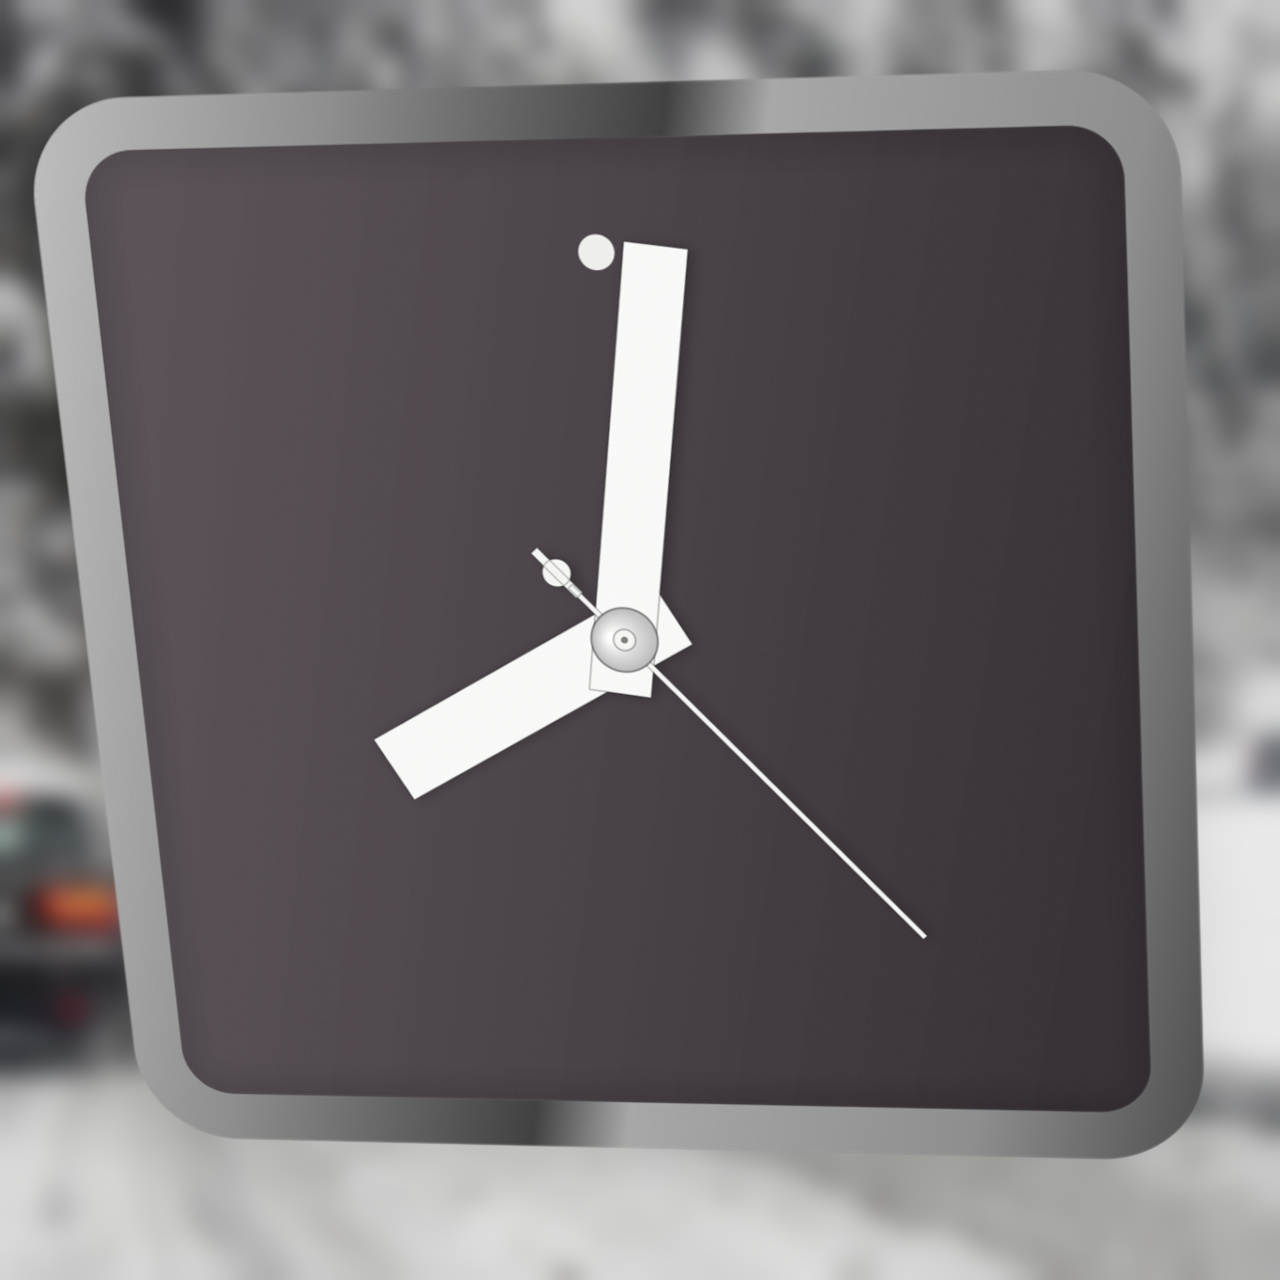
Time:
8.01.23
